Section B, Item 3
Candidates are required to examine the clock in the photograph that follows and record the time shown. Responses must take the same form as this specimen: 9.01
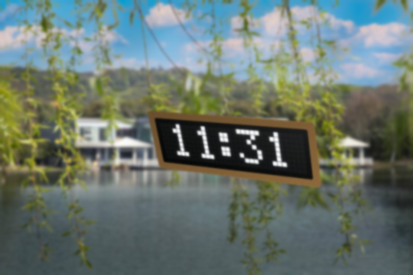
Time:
11.31
